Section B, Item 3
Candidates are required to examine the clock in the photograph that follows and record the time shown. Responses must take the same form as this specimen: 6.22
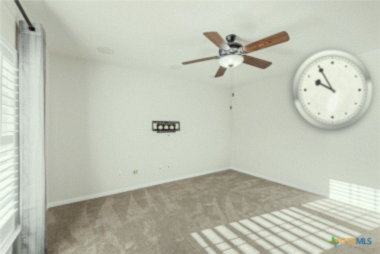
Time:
9.55
